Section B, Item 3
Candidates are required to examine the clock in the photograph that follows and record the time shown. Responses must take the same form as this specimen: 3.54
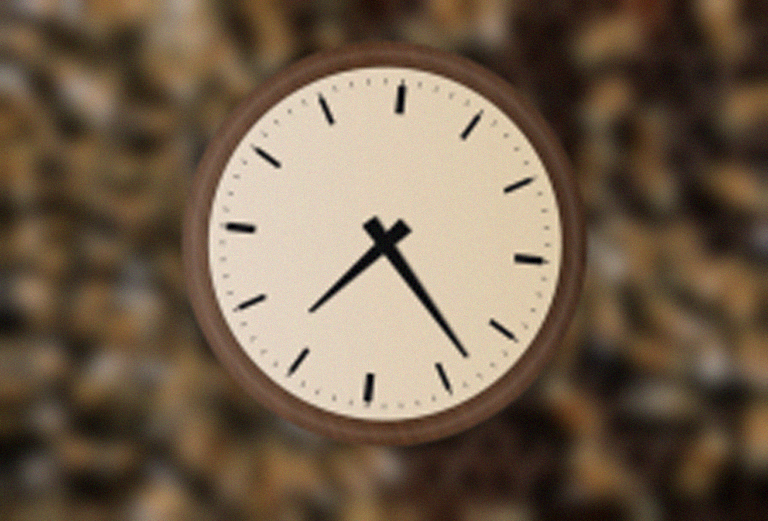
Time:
7.23
